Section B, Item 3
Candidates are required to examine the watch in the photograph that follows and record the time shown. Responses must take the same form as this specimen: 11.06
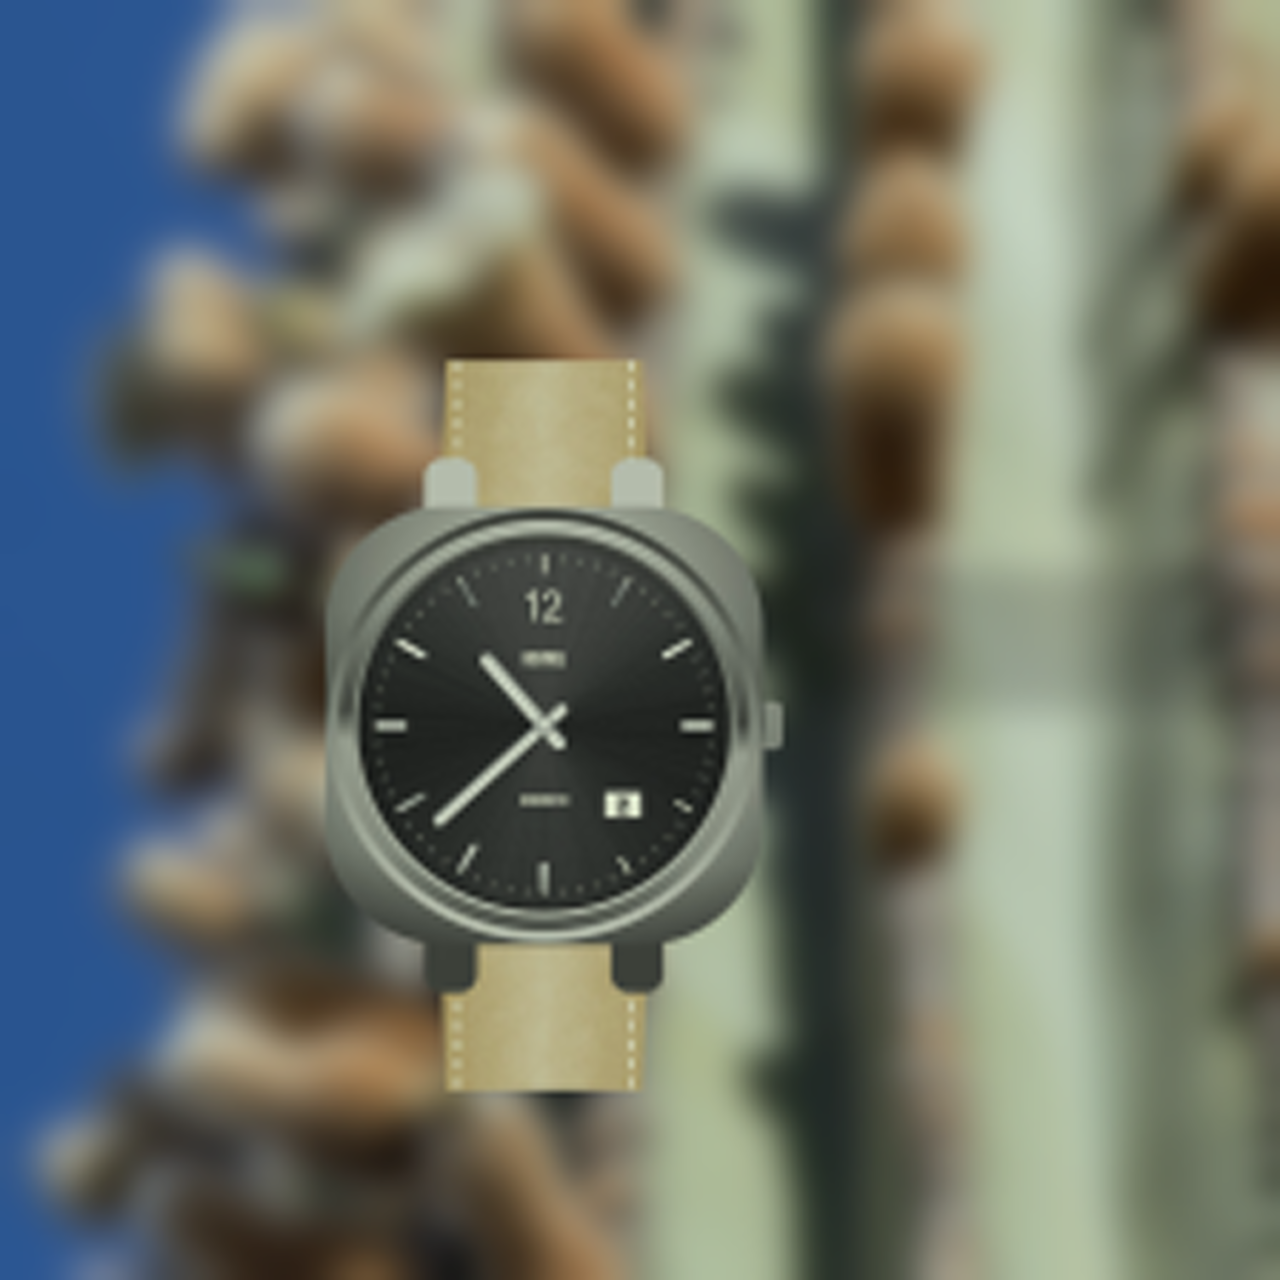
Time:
10.38
